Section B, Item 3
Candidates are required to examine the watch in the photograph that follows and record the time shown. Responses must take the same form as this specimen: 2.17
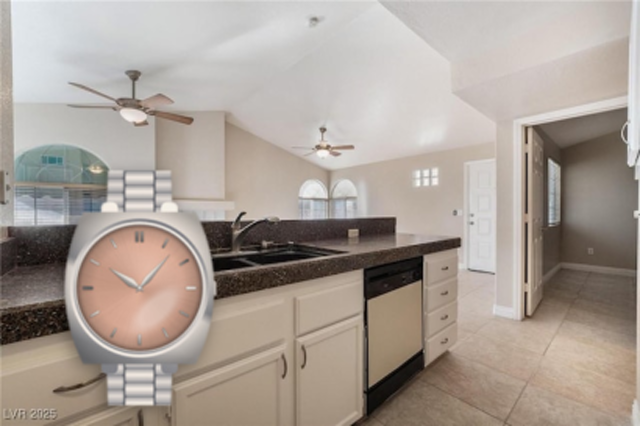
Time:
10.07
